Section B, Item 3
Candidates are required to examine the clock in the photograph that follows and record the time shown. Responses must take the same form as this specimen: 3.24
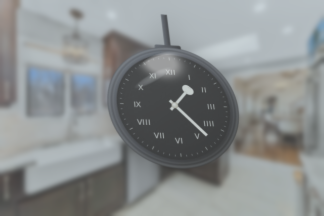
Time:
1.23
